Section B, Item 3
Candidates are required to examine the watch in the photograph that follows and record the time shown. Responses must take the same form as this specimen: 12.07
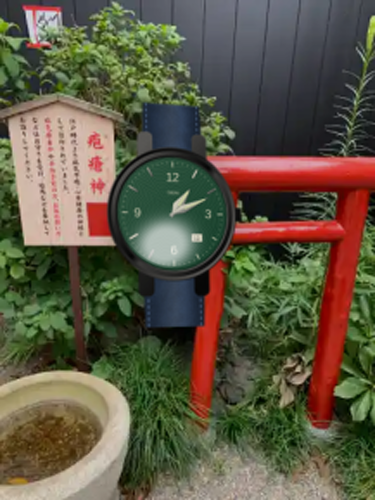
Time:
1.11
